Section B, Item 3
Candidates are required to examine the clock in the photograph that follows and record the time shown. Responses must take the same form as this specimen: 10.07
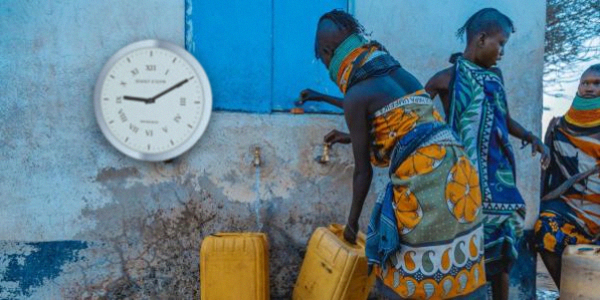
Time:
9.10
